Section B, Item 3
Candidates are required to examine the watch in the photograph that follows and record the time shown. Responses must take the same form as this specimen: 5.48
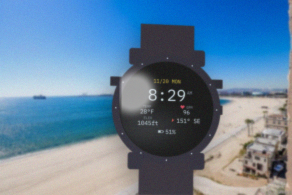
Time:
8.29
